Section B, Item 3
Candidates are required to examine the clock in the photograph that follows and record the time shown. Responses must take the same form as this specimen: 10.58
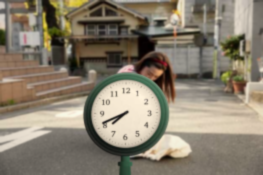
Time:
7.41
